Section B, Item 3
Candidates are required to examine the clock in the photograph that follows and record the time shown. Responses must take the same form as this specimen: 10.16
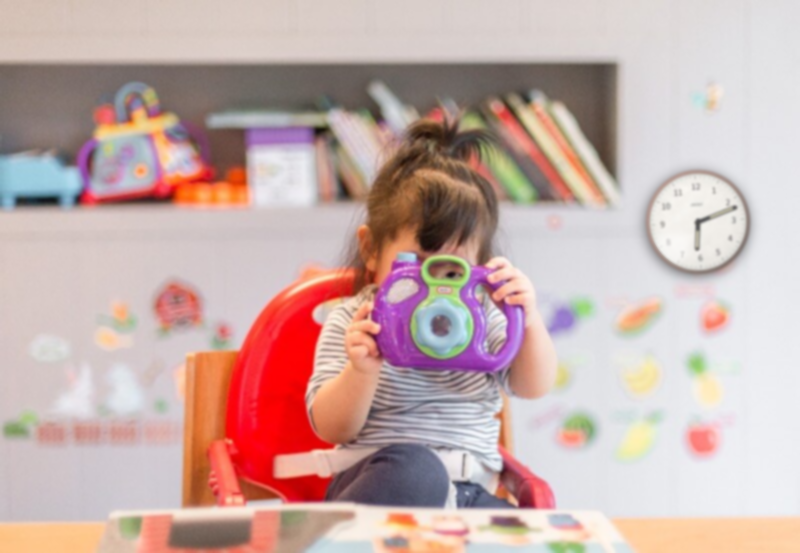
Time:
6.12
